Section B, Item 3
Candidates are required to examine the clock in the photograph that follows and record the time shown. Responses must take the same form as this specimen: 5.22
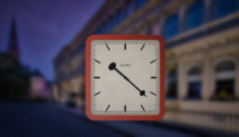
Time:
10.22
